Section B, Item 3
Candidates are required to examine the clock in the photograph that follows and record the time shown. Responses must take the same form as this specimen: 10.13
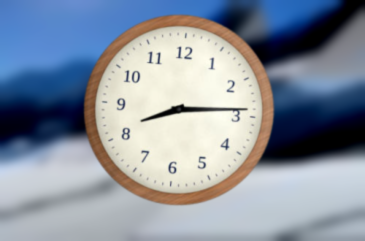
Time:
8.14
